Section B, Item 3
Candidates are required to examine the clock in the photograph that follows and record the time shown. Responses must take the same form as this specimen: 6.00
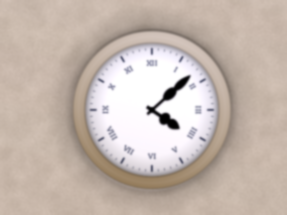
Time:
4.08
